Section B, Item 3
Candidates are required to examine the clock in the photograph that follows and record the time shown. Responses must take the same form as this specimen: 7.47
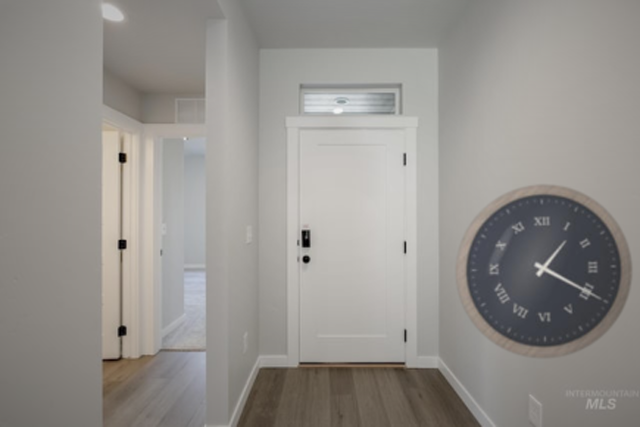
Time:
1.20
